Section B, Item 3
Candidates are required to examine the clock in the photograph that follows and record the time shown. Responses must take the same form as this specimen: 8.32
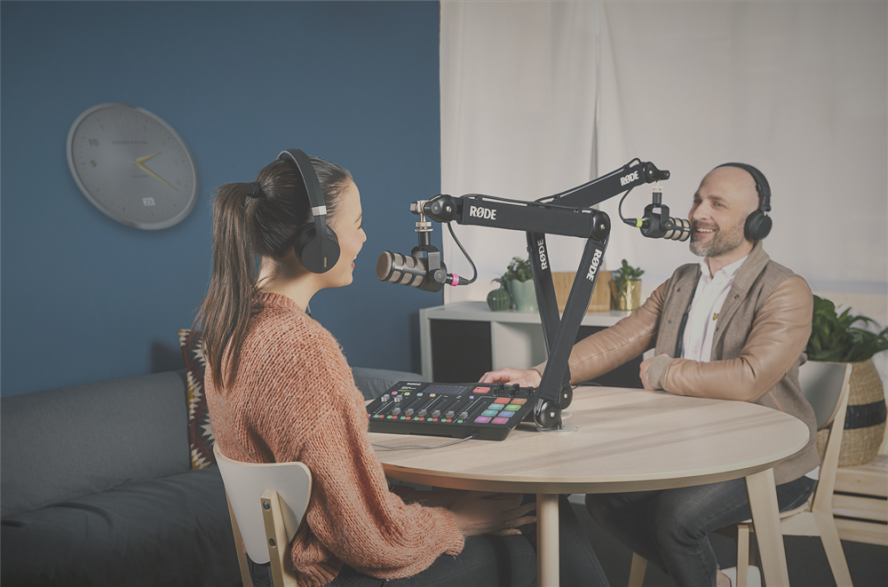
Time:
2.22
